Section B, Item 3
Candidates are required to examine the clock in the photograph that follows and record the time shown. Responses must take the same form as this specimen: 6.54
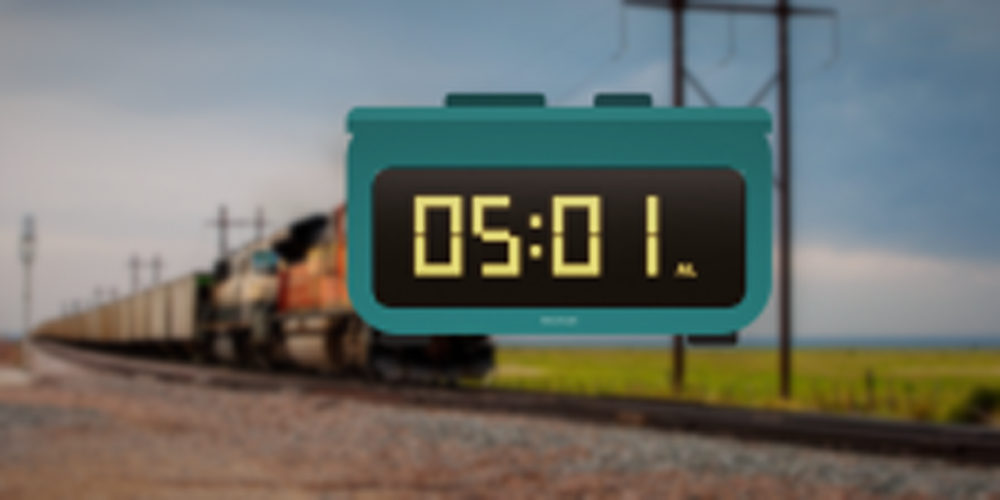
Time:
5.01
